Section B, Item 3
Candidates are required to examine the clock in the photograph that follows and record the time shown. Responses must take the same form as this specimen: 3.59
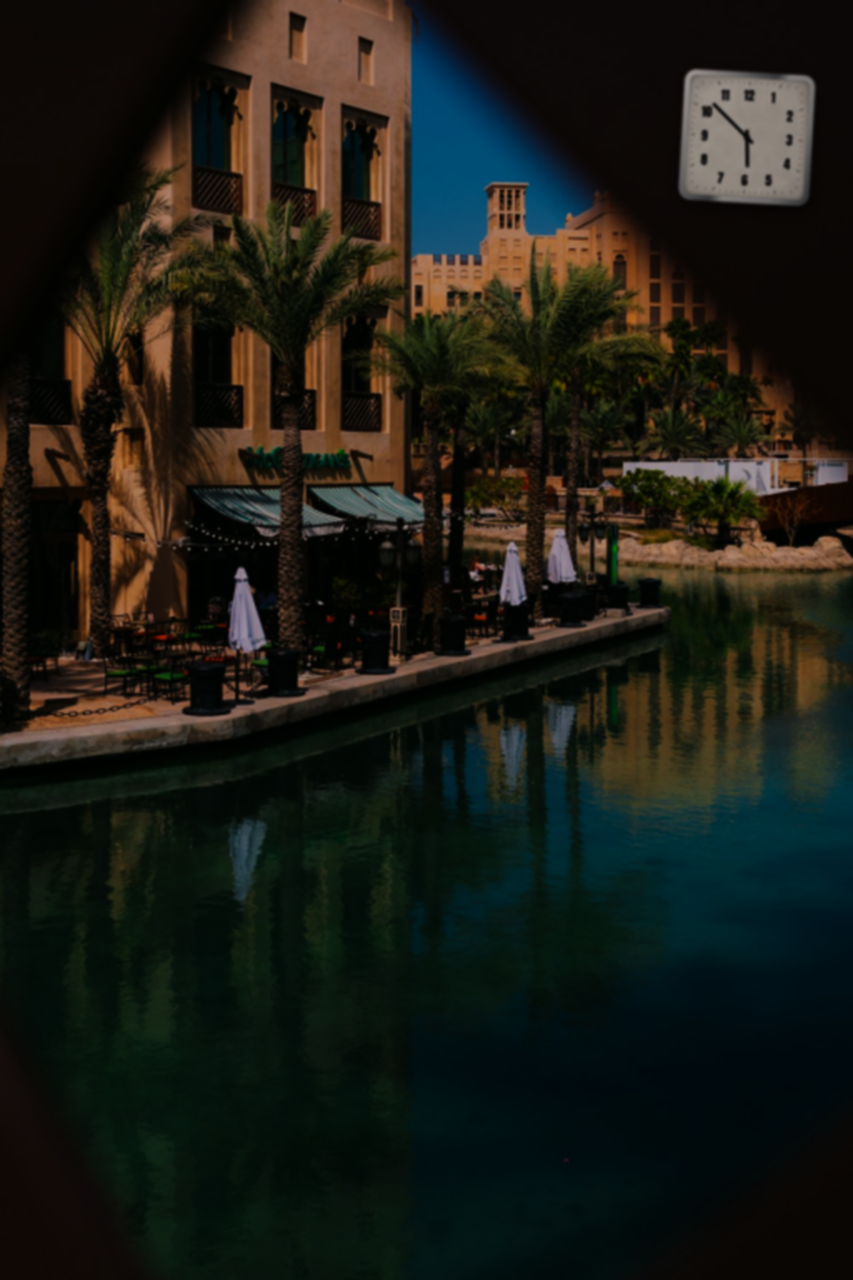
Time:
5.52
